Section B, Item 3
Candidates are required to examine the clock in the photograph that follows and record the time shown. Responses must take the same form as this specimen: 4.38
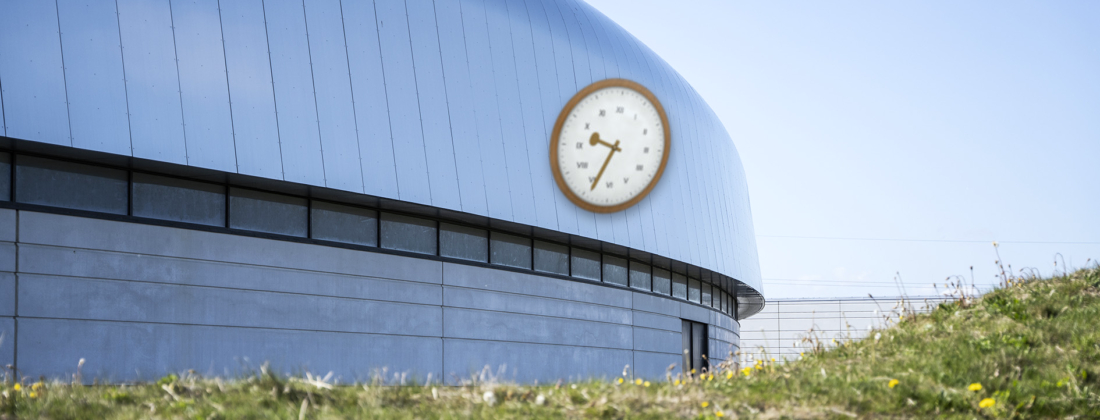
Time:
9.34
